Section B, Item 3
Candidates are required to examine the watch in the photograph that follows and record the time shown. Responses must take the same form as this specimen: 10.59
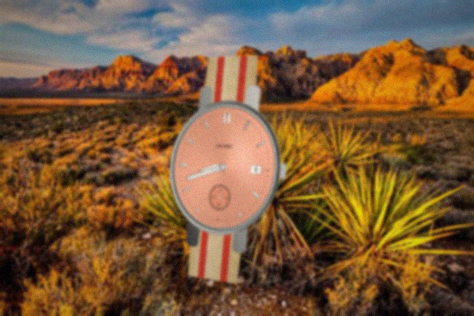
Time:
8.42
